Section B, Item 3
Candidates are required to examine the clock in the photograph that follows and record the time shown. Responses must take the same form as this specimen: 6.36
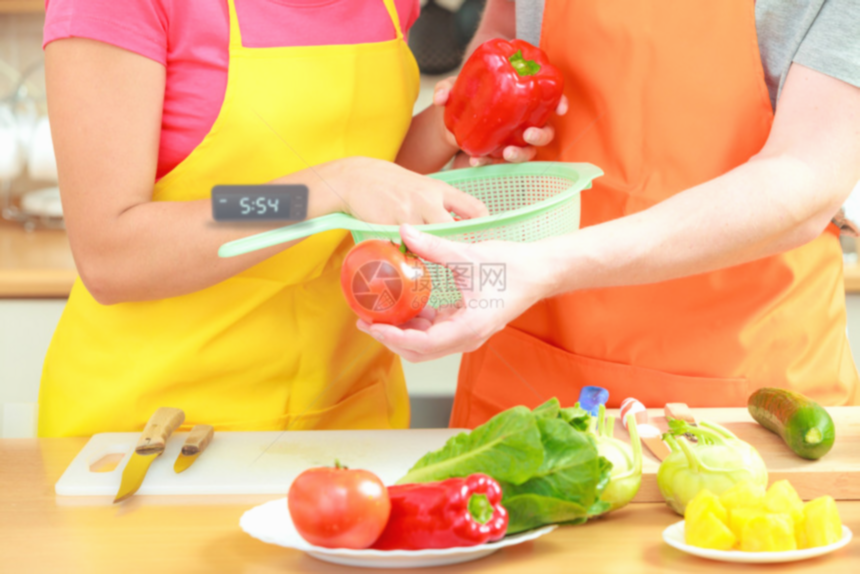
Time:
5.54
